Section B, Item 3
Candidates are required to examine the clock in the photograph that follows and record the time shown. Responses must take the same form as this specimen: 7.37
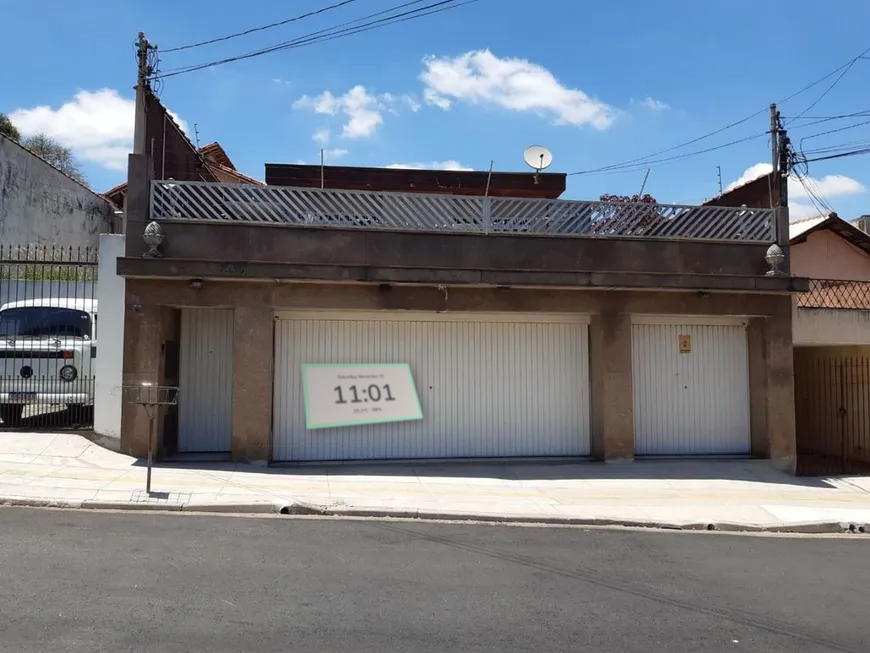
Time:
11.01
